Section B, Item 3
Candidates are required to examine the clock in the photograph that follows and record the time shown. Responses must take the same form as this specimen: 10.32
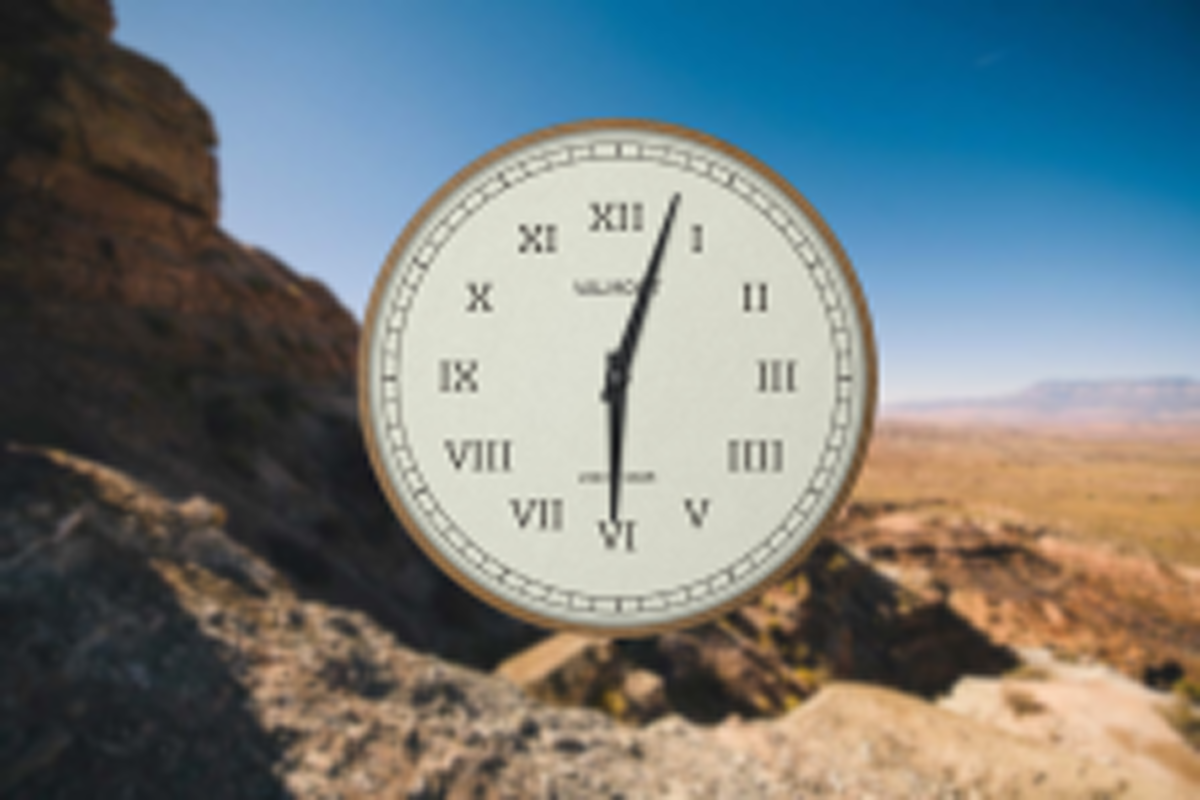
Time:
6.03
